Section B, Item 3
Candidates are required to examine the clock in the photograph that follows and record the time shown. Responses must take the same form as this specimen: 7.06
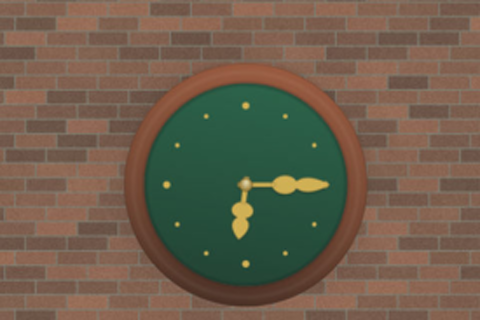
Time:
6.15
